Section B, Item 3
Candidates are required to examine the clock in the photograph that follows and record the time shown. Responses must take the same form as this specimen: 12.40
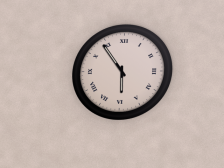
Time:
5.54
